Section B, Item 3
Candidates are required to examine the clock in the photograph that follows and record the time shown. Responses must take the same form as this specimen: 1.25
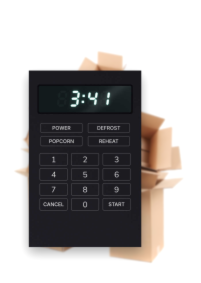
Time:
3.41
